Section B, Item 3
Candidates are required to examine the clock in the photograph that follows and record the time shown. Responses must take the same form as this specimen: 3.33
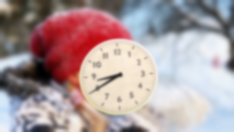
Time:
8.40
